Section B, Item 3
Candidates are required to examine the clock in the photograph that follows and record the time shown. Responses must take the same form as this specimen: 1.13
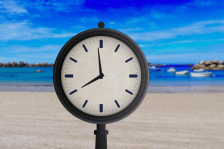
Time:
7.59
